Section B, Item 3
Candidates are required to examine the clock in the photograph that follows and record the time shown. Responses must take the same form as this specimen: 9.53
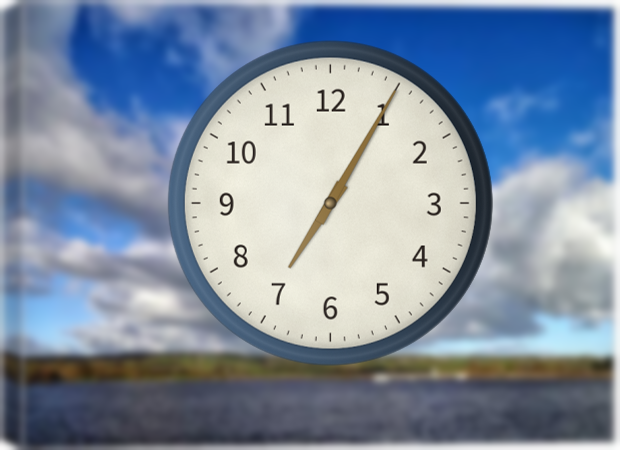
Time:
7.05
